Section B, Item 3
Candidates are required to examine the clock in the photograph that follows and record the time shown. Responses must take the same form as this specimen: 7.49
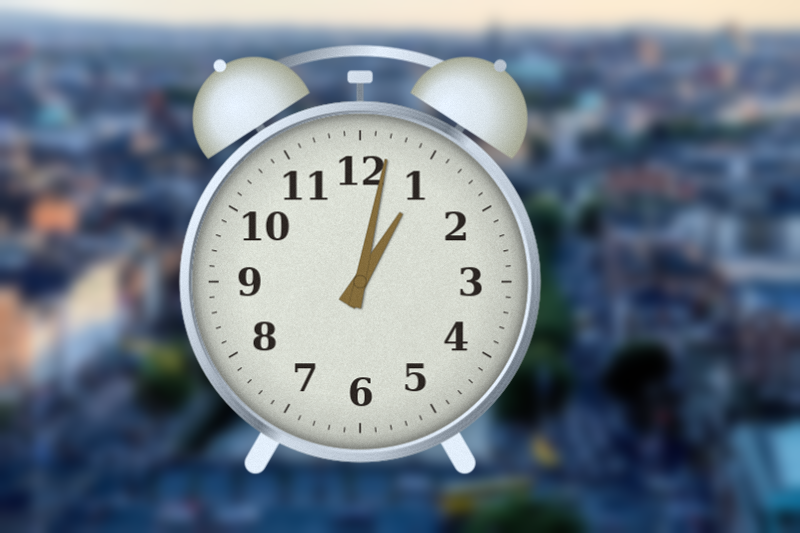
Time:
1.02
